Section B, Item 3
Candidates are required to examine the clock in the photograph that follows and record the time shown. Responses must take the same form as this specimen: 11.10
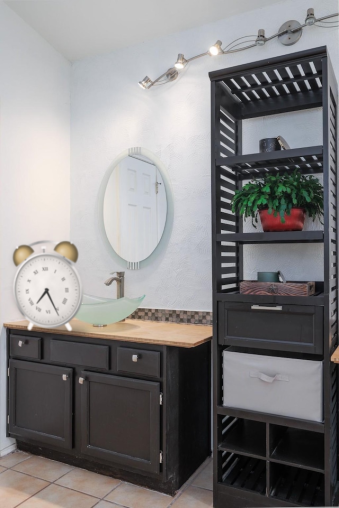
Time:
7.26
